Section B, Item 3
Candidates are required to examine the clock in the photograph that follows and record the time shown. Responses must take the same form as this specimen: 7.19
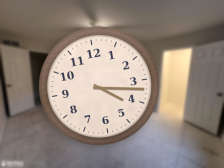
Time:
4.17
